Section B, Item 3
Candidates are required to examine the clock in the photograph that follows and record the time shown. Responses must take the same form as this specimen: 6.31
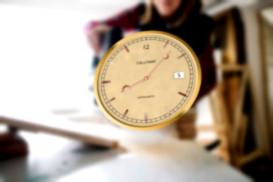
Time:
8.07
